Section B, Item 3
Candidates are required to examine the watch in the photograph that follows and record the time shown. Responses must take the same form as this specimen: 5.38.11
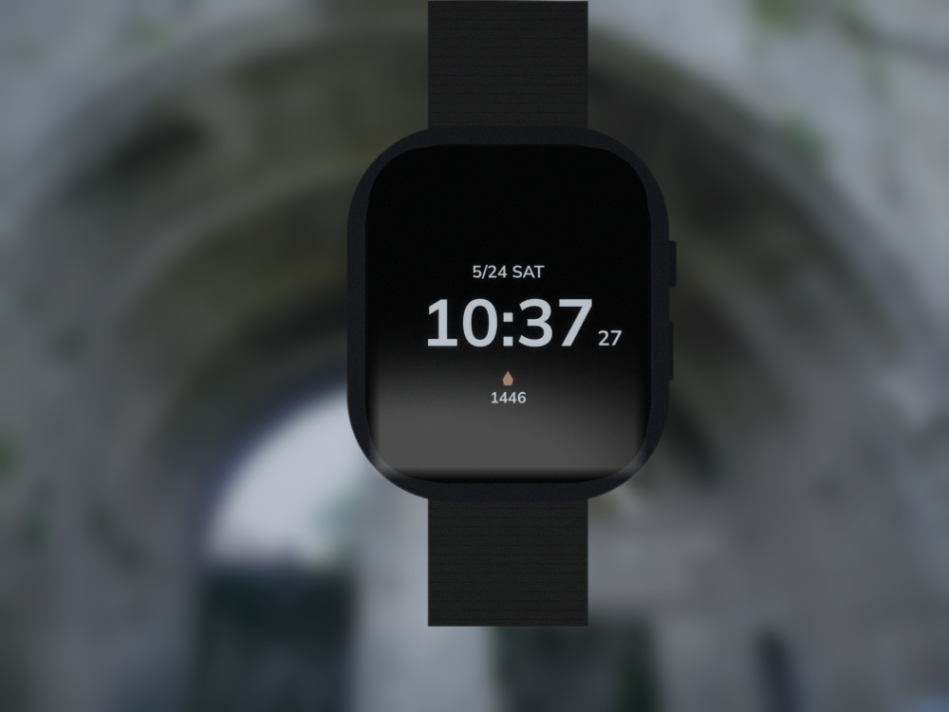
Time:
10.37.27
